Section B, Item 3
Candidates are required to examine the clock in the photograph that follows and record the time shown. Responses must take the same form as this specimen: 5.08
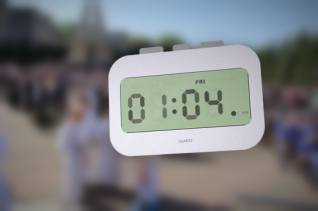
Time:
1.04
